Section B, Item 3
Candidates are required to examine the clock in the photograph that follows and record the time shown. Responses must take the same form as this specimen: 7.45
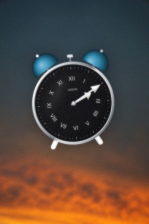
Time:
2.10
